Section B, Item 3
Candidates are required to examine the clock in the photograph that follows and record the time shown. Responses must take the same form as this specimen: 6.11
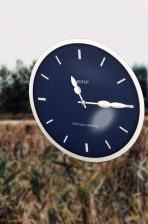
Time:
11.15
